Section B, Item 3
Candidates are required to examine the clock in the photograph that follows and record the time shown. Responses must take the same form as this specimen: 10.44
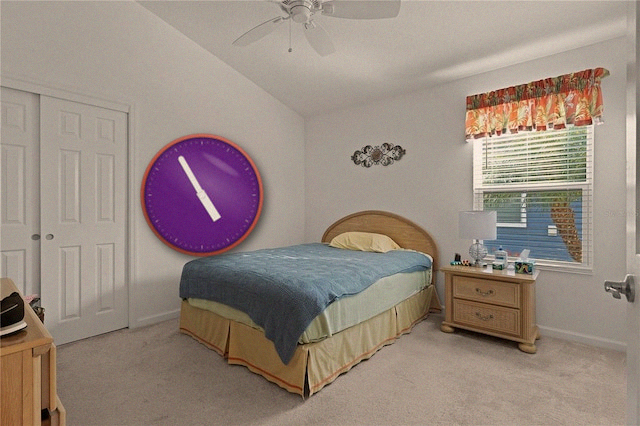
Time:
4.55
